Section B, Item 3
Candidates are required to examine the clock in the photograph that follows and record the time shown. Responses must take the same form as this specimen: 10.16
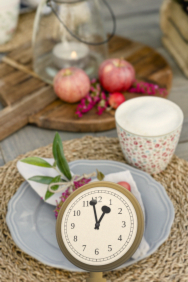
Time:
12.58
